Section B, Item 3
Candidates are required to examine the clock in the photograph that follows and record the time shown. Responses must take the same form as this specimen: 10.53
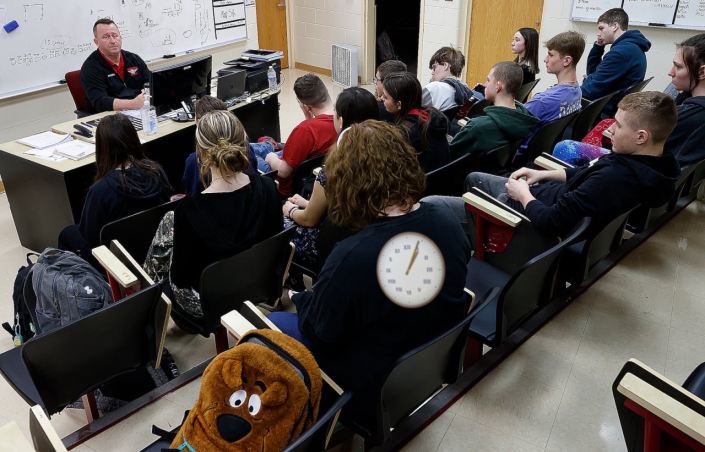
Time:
1.04
